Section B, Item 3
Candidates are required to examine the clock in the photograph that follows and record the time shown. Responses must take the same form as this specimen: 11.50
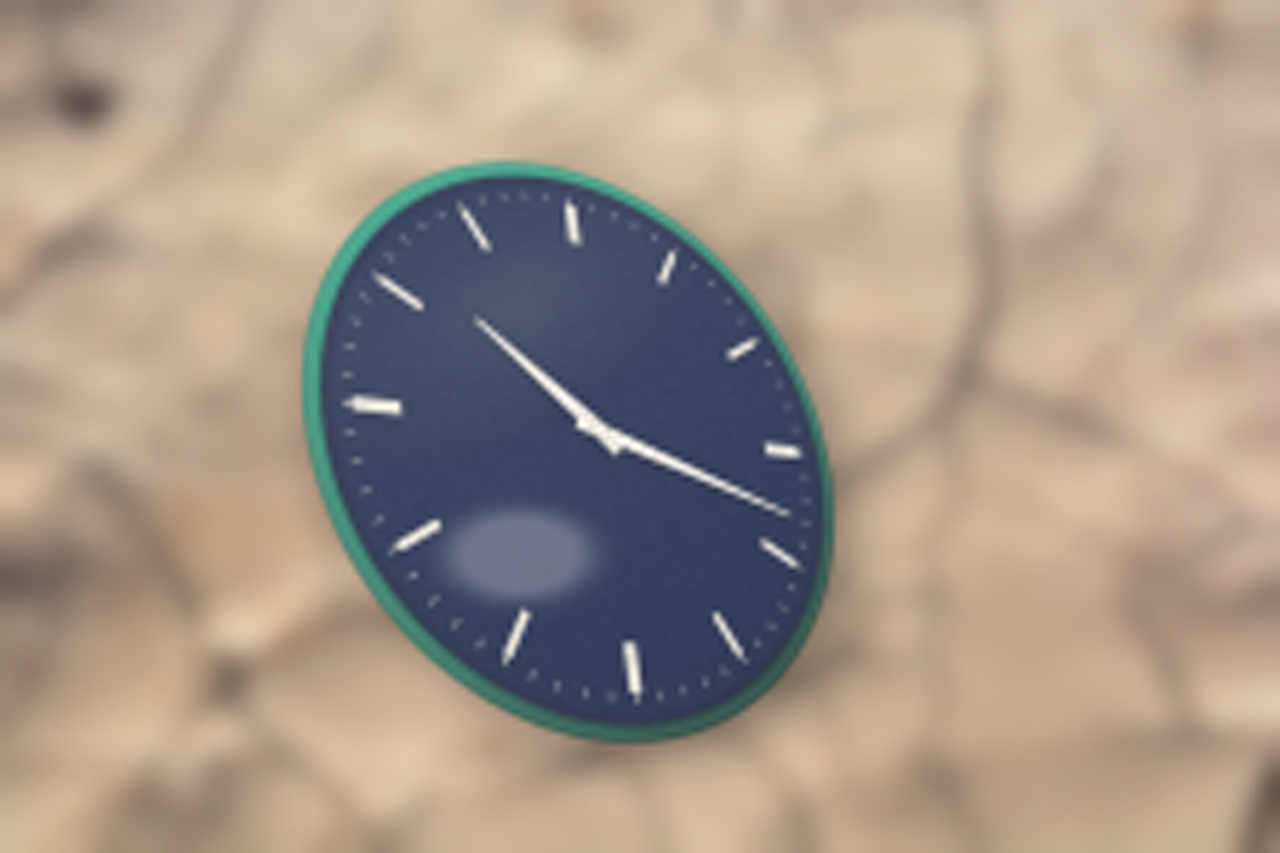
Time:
10.18
